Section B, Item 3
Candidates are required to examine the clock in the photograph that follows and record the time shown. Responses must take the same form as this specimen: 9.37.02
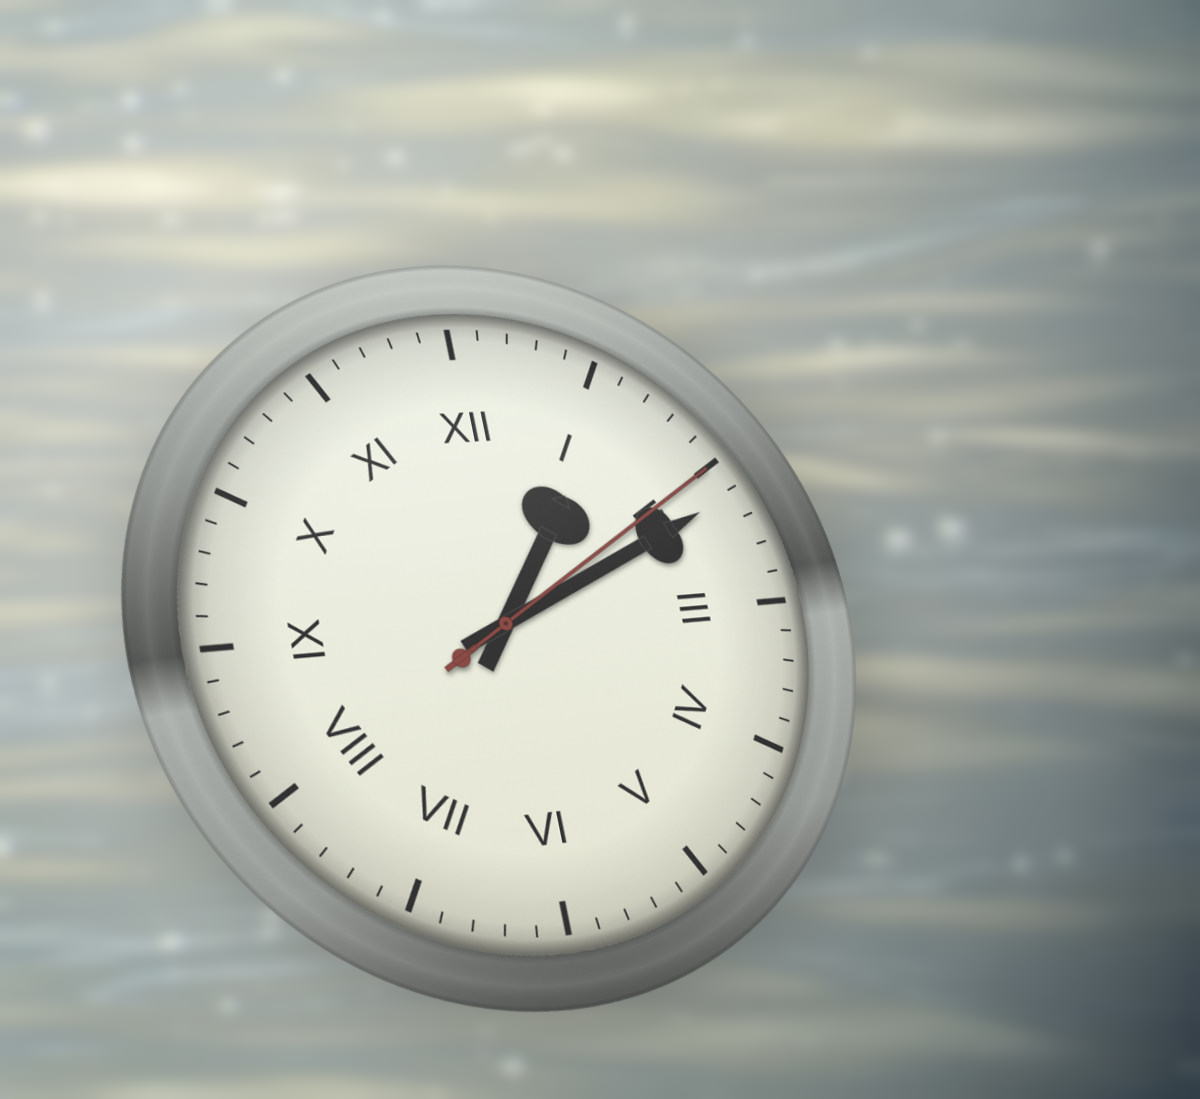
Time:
1.11.10
